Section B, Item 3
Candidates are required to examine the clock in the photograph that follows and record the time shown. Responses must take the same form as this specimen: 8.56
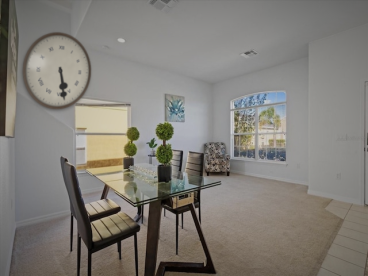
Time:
5.28
